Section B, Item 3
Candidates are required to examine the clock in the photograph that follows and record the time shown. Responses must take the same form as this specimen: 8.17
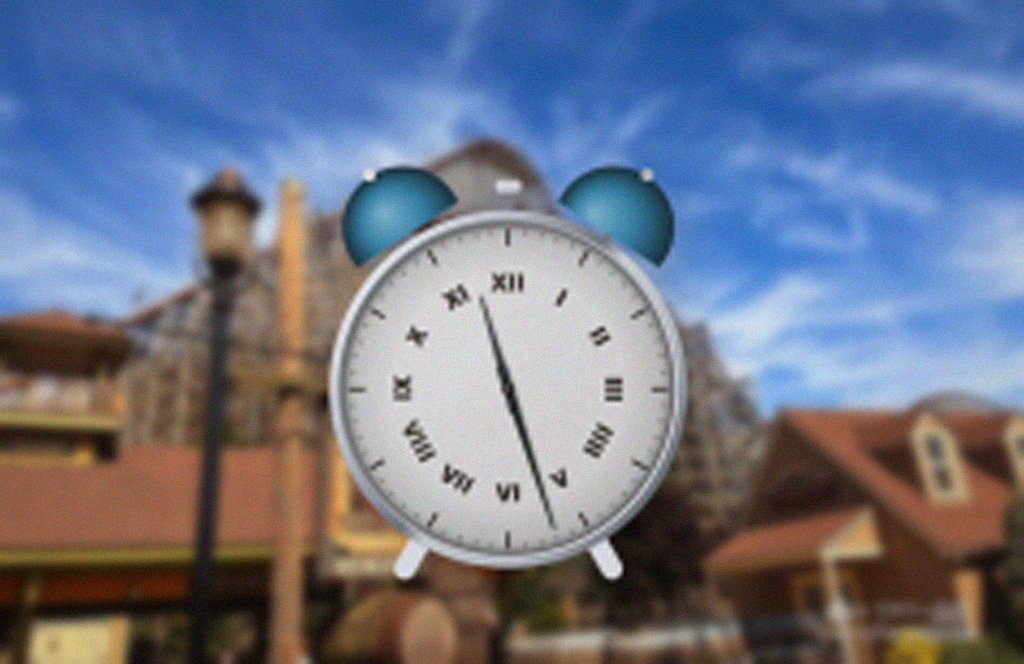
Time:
11.27
